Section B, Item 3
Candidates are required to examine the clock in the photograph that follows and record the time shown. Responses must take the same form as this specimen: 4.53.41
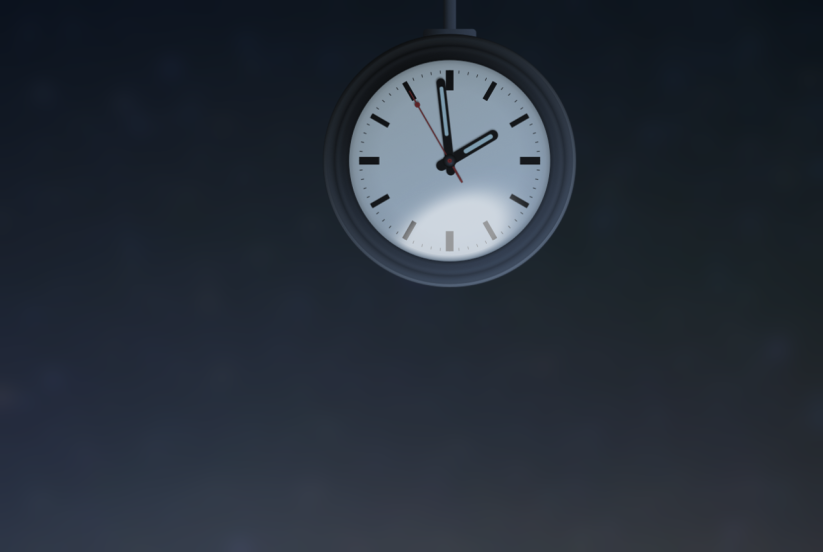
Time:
1.58.55
